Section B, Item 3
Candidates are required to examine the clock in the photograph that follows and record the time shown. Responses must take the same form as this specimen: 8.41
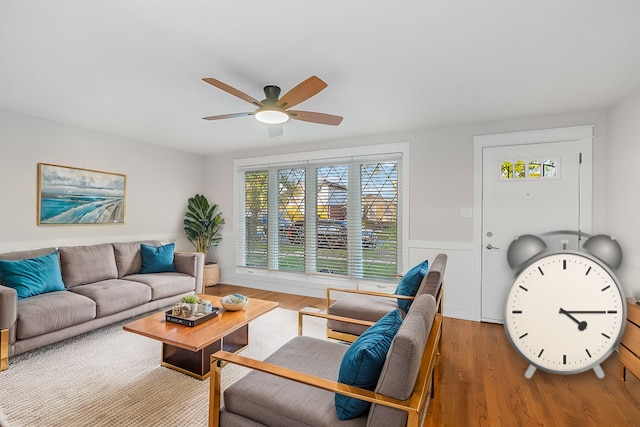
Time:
4.15
